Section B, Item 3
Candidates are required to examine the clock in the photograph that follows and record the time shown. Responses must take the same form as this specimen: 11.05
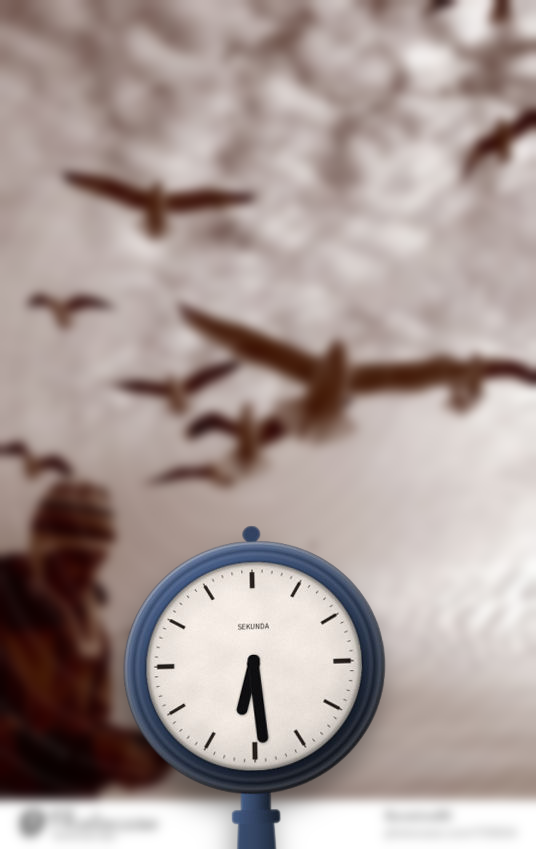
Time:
6.29
